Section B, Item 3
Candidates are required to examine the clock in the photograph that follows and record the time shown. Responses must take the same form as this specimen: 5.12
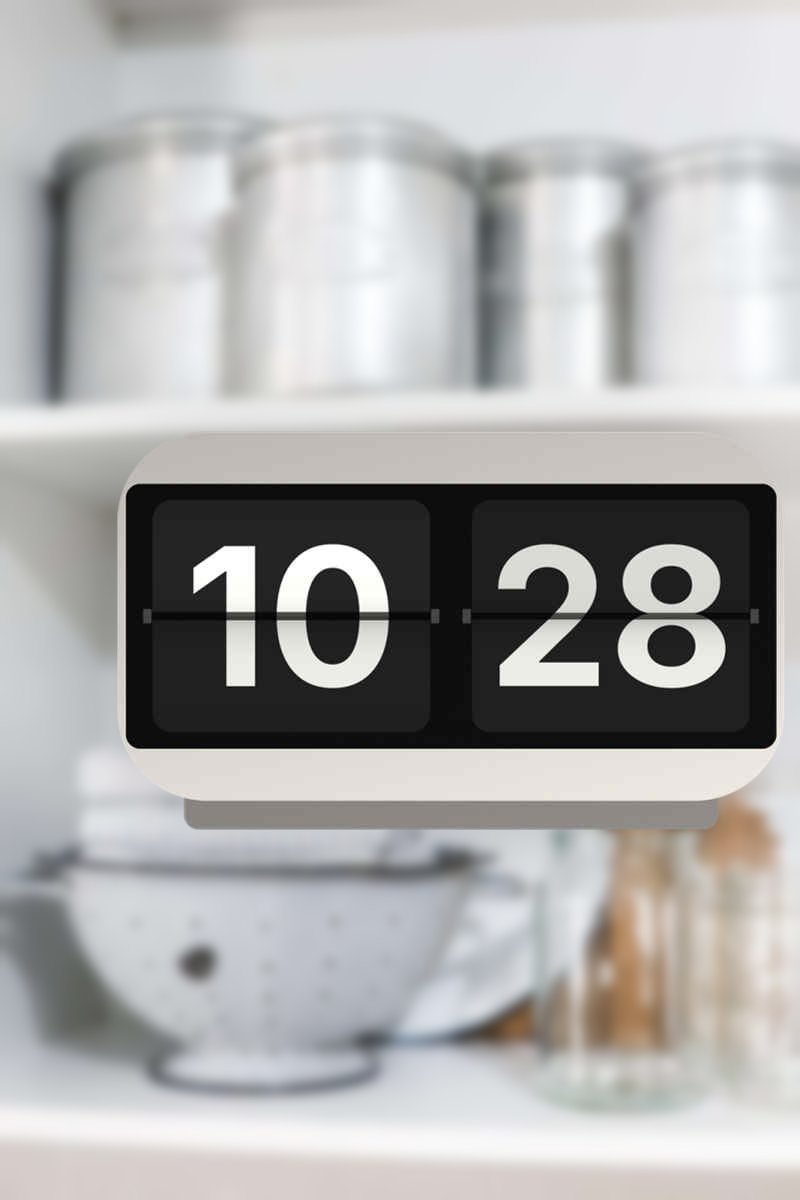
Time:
10.28
